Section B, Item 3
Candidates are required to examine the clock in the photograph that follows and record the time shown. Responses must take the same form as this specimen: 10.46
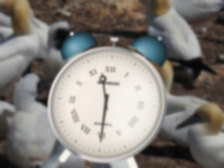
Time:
11.30
